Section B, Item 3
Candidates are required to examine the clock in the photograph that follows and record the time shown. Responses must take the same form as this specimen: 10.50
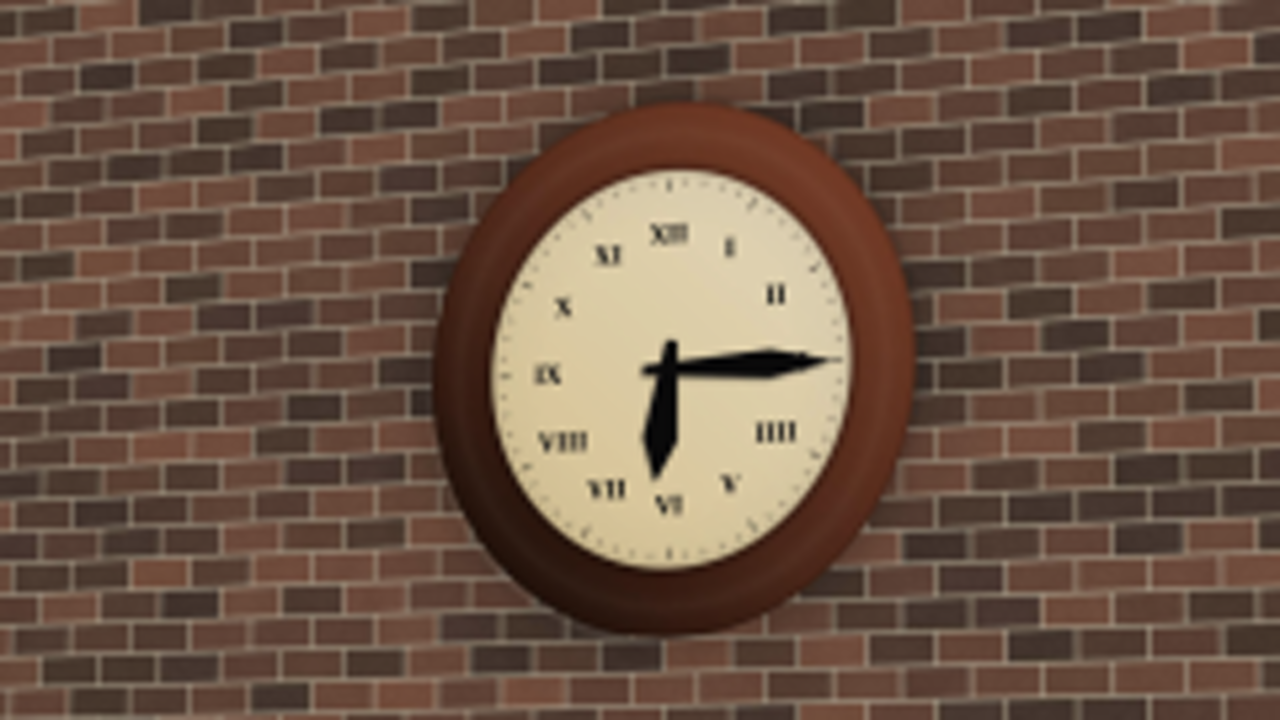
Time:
6.15
